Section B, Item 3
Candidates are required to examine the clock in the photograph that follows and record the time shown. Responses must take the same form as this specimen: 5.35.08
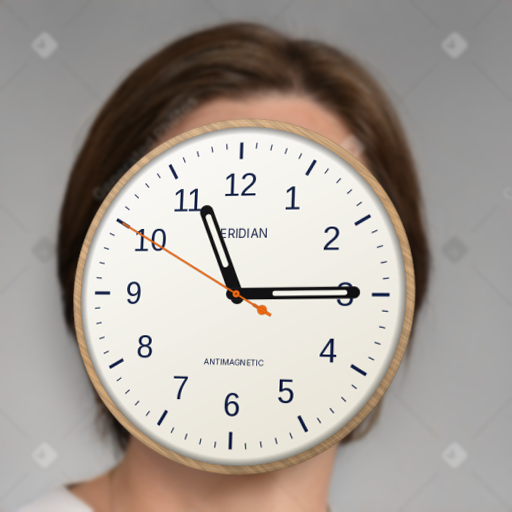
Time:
11.14.50
